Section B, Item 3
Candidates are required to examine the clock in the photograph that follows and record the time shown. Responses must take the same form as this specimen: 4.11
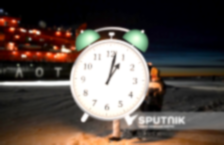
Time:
1.02
